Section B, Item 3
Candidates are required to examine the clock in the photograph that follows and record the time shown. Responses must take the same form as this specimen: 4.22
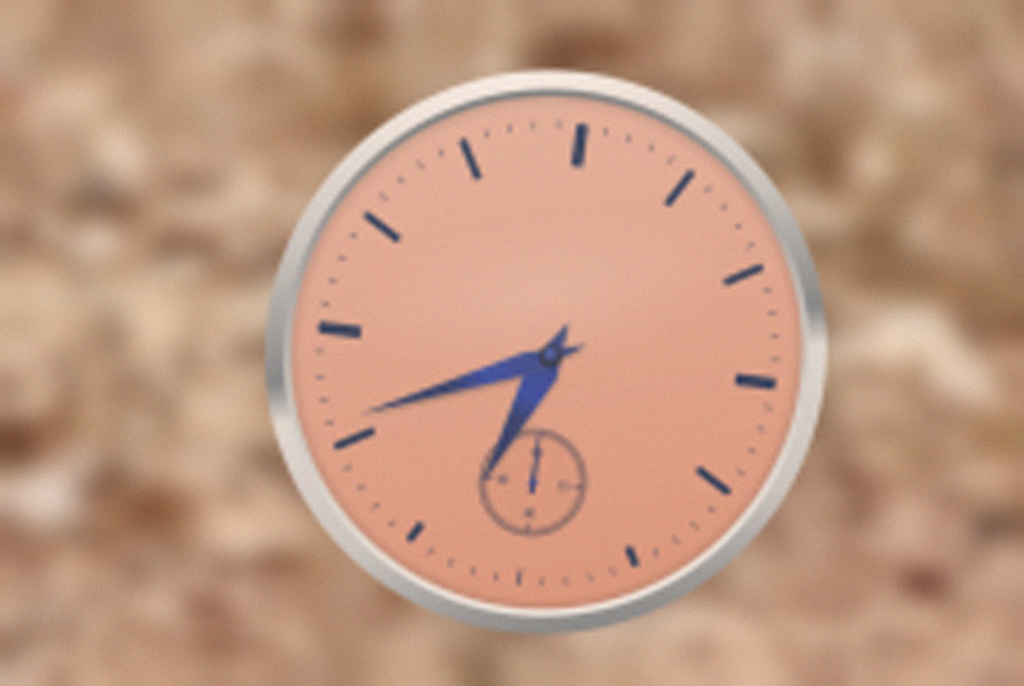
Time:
6.41
